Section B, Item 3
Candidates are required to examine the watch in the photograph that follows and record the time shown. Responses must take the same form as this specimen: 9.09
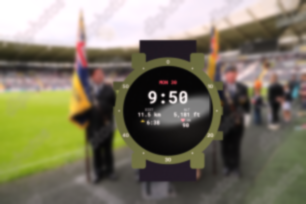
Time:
9.50
